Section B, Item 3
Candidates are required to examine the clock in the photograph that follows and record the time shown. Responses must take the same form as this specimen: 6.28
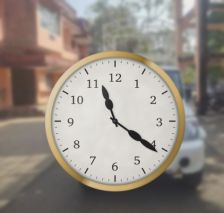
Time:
11.21
